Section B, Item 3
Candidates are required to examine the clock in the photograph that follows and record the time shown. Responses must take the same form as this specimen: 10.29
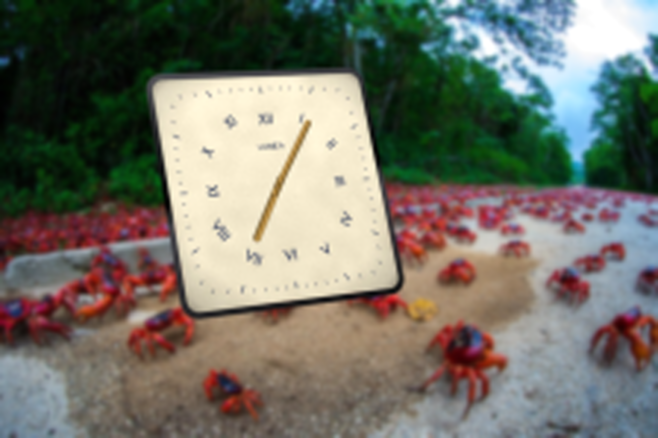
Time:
7.06
